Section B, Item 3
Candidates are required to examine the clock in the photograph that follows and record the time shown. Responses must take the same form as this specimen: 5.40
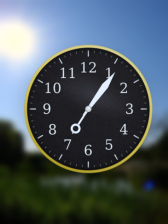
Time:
7.06
